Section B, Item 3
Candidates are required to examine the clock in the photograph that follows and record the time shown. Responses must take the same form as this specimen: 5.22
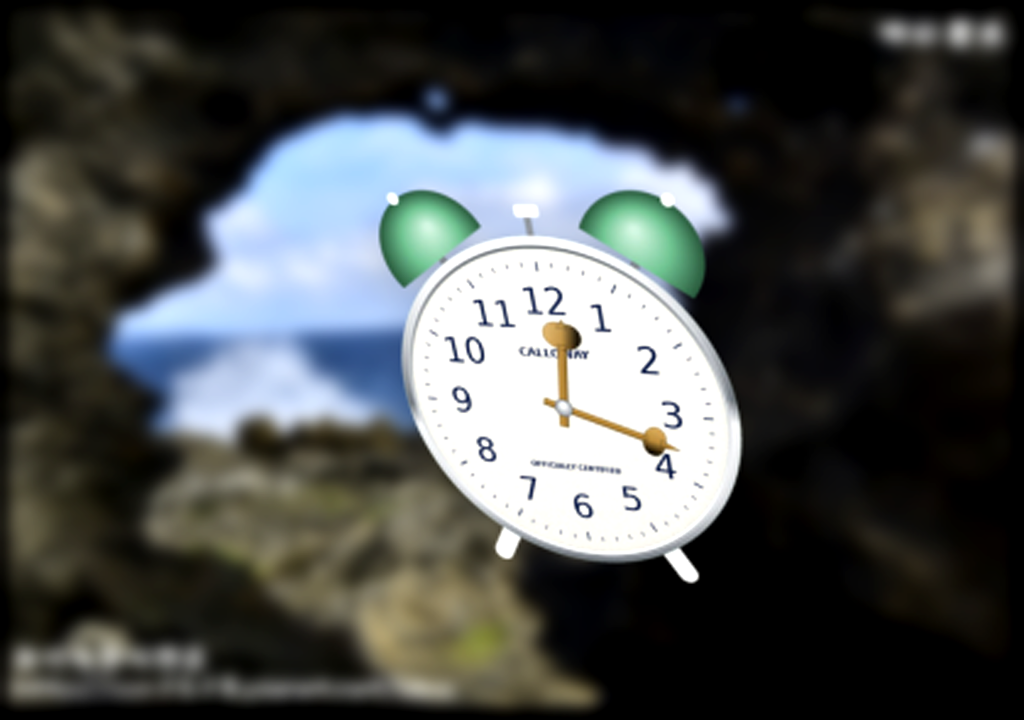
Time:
12.18
